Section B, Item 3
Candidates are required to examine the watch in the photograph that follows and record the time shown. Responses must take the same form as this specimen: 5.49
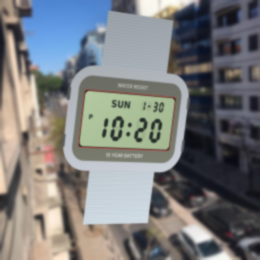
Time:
10.20
